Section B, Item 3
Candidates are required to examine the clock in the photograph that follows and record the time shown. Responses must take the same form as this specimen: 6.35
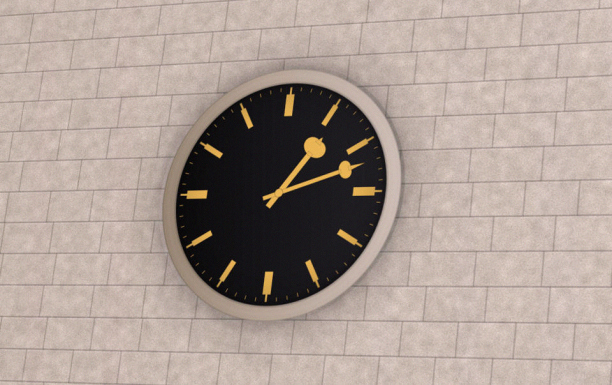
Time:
1.12
